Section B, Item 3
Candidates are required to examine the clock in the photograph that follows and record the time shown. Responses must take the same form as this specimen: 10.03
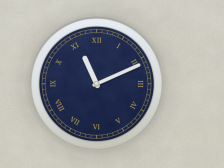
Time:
11.11
